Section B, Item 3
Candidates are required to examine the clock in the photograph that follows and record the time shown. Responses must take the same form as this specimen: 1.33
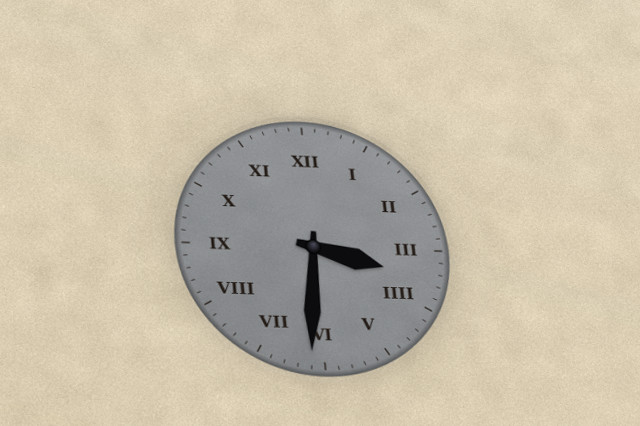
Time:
3.31
